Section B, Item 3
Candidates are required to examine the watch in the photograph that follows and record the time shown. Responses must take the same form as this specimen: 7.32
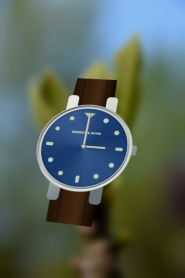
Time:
3.00
